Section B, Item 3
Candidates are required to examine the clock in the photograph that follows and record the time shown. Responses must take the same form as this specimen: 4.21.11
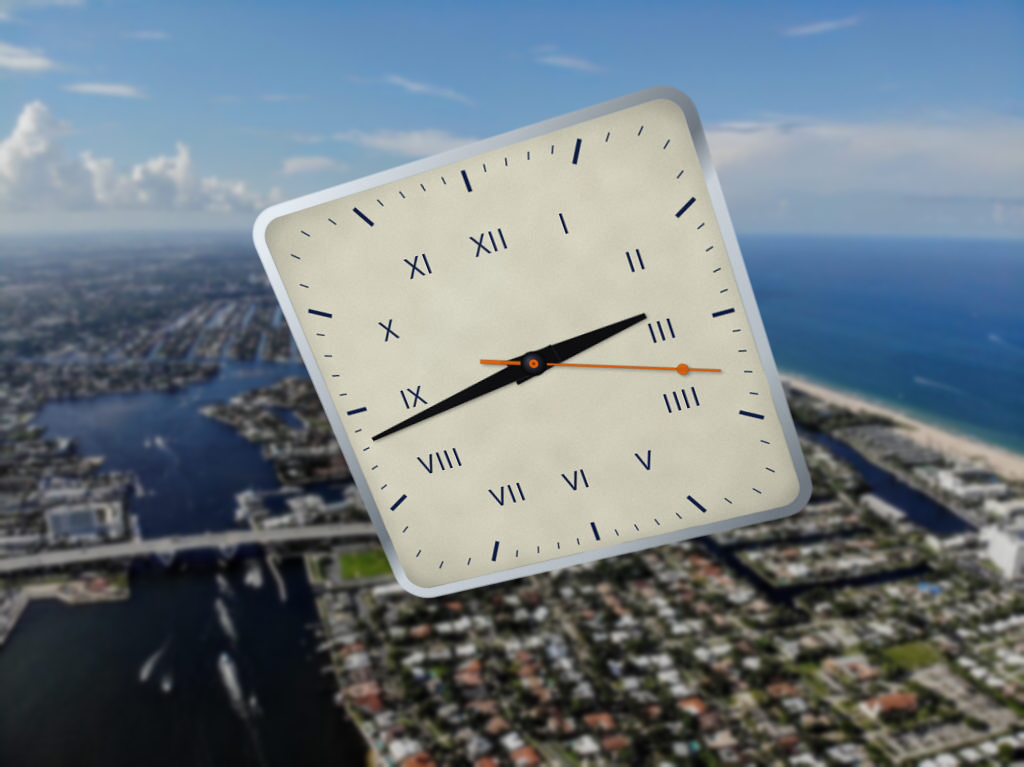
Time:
2.43.18
